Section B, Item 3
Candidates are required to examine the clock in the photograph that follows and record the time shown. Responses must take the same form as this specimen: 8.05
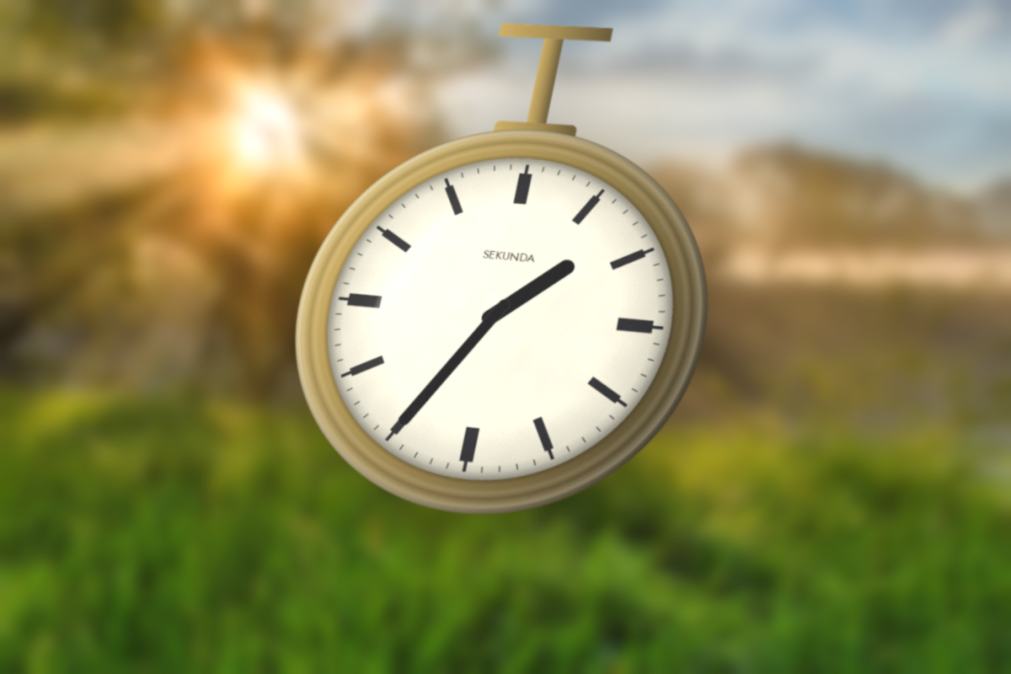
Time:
1.35
